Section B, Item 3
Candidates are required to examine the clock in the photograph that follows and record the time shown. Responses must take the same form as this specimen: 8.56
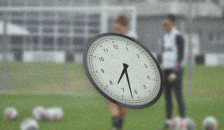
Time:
7.32
